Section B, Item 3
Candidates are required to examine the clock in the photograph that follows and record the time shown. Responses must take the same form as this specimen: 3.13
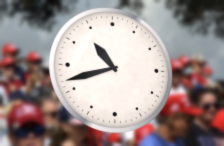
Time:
10.42
